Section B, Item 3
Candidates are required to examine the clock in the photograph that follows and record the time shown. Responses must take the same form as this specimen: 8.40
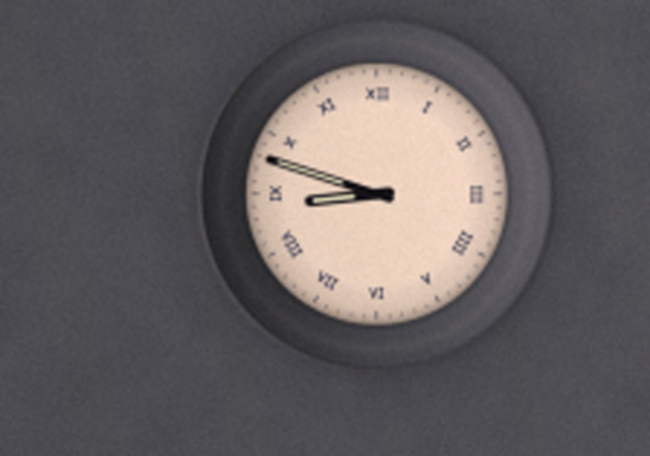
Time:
8.48
